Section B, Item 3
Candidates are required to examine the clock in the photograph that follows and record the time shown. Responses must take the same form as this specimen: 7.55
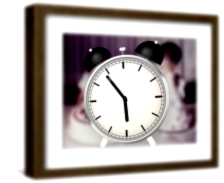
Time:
5.54
